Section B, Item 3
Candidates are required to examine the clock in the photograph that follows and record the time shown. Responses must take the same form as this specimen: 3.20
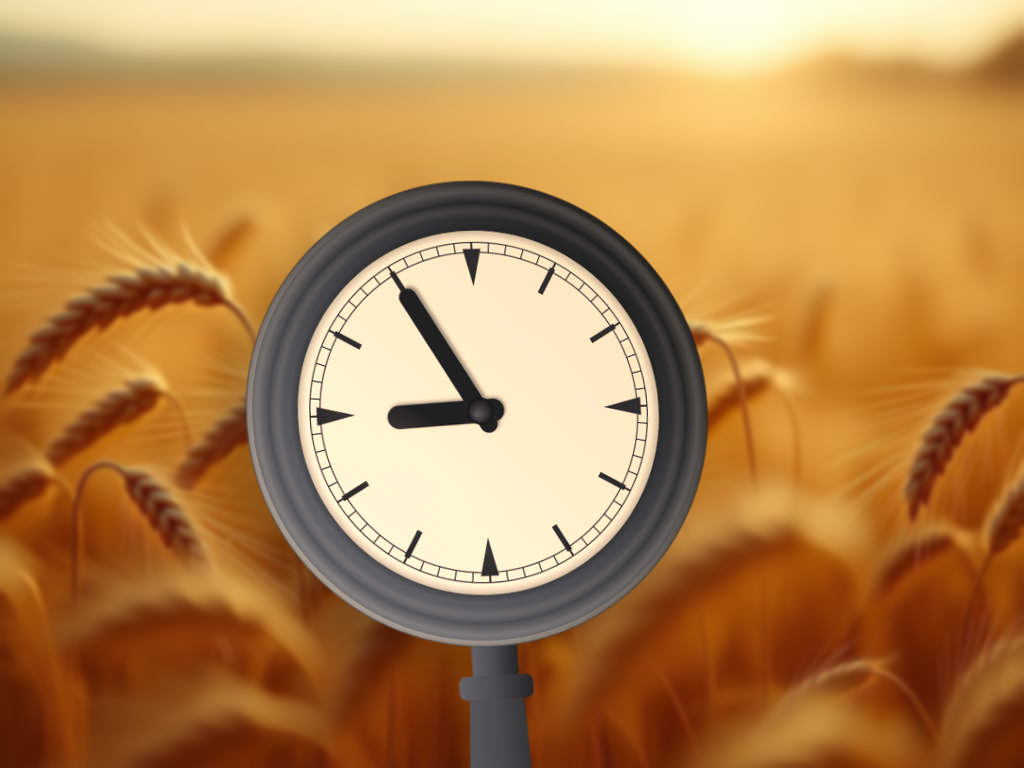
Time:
8.55
